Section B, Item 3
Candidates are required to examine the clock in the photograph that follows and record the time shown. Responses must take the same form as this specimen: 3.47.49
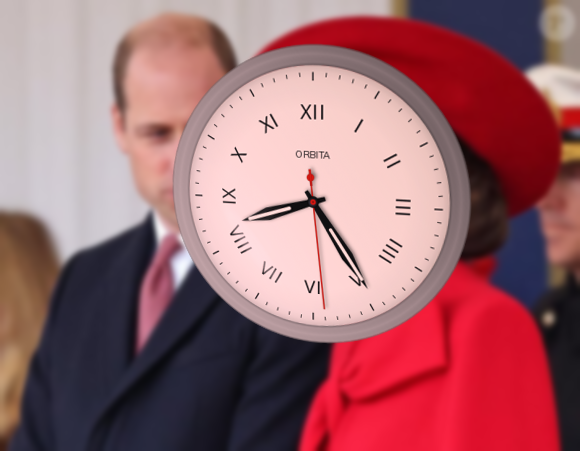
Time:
8.24.29
